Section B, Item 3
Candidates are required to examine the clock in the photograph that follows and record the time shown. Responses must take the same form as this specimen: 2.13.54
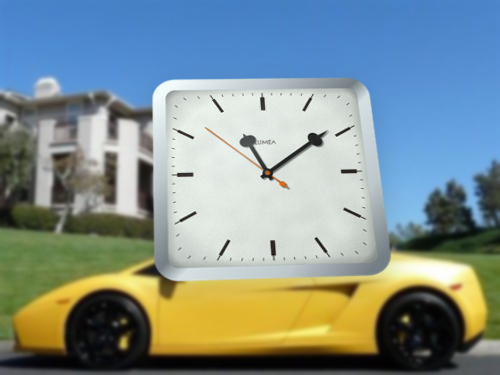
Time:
11.08.52
